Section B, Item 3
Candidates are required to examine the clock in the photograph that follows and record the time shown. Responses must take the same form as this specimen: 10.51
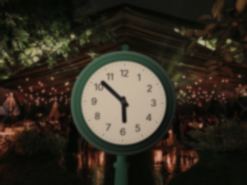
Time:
5.52
